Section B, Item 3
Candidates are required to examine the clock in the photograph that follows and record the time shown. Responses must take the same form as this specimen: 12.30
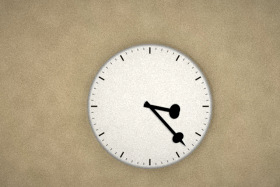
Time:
3.23
